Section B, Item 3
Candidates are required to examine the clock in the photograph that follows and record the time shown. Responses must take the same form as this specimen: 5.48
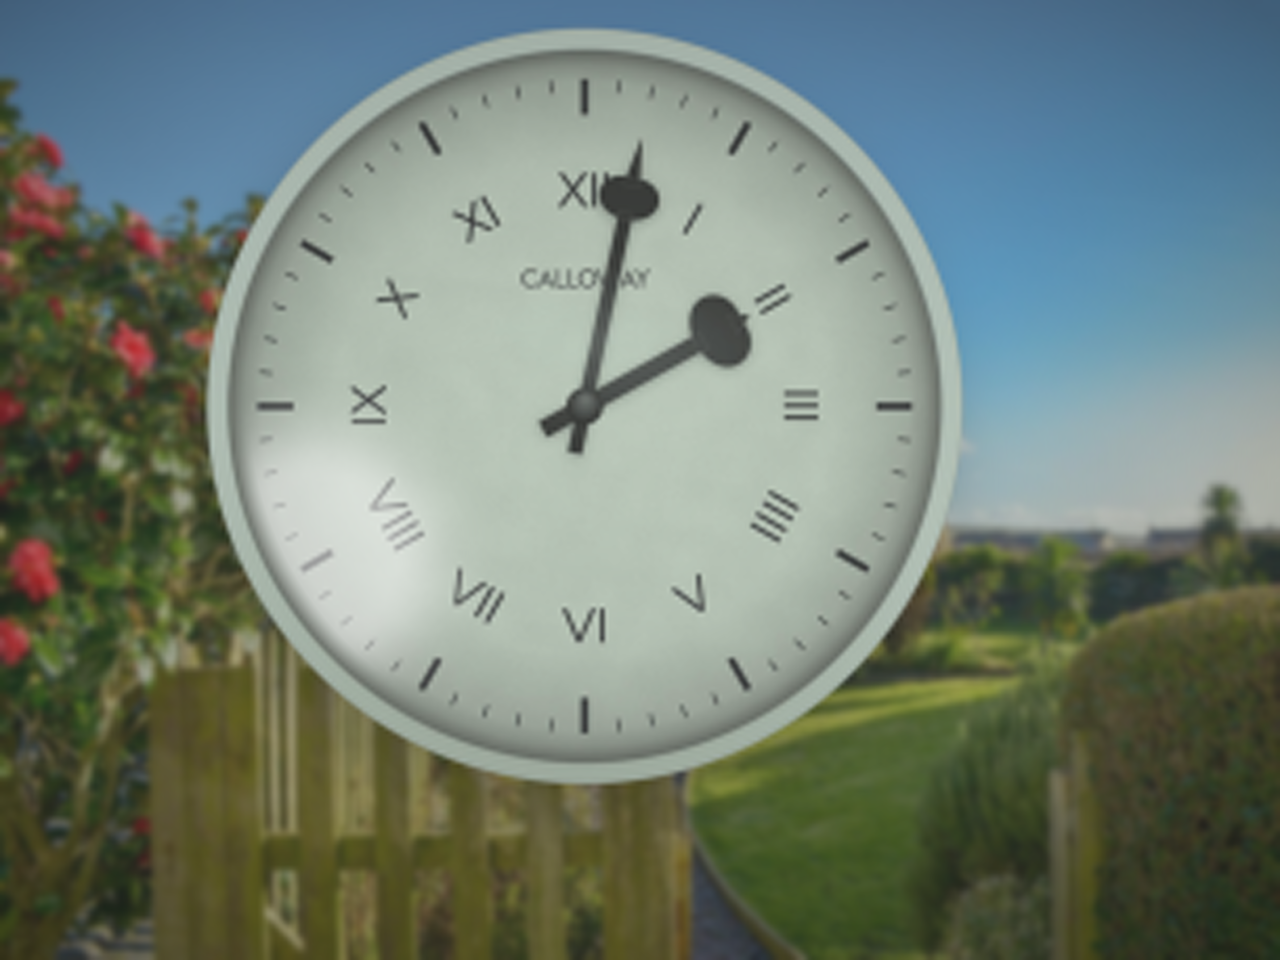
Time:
2.02
